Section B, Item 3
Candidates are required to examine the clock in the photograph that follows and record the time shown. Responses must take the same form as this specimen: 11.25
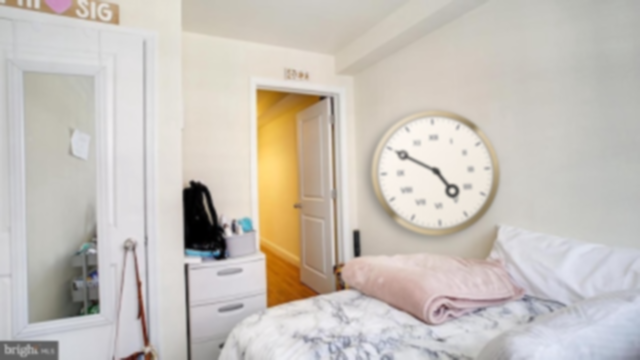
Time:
4.50
